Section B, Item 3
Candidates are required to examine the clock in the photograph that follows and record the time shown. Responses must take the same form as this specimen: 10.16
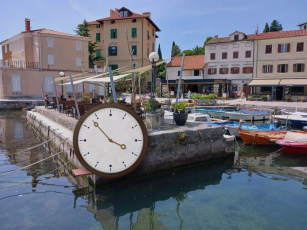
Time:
3.53
